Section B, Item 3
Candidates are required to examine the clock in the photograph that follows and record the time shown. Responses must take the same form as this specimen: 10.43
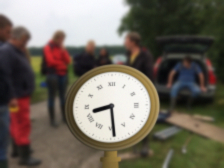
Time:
8.29
